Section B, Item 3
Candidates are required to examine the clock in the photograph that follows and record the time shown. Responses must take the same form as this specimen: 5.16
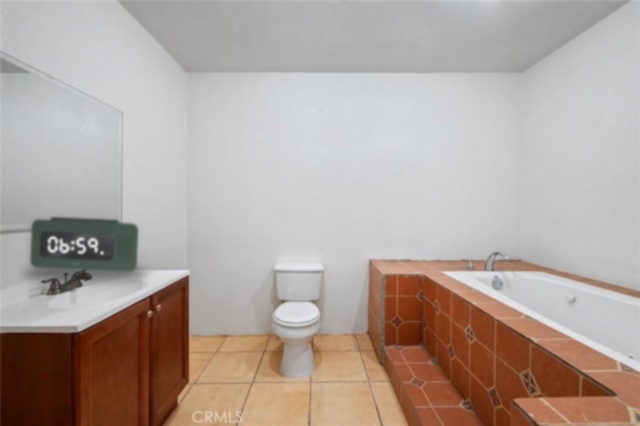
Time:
6.59
